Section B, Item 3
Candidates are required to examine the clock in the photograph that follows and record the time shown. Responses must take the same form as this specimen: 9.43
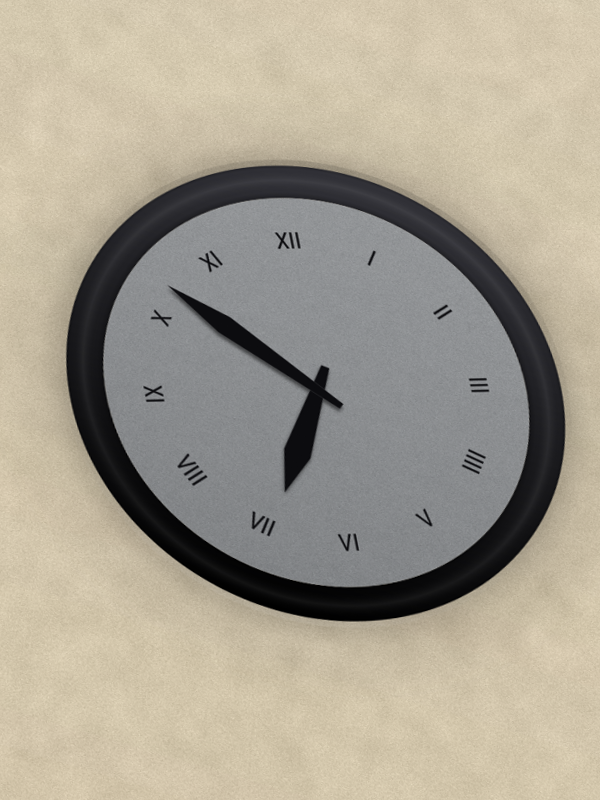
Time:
6.52
